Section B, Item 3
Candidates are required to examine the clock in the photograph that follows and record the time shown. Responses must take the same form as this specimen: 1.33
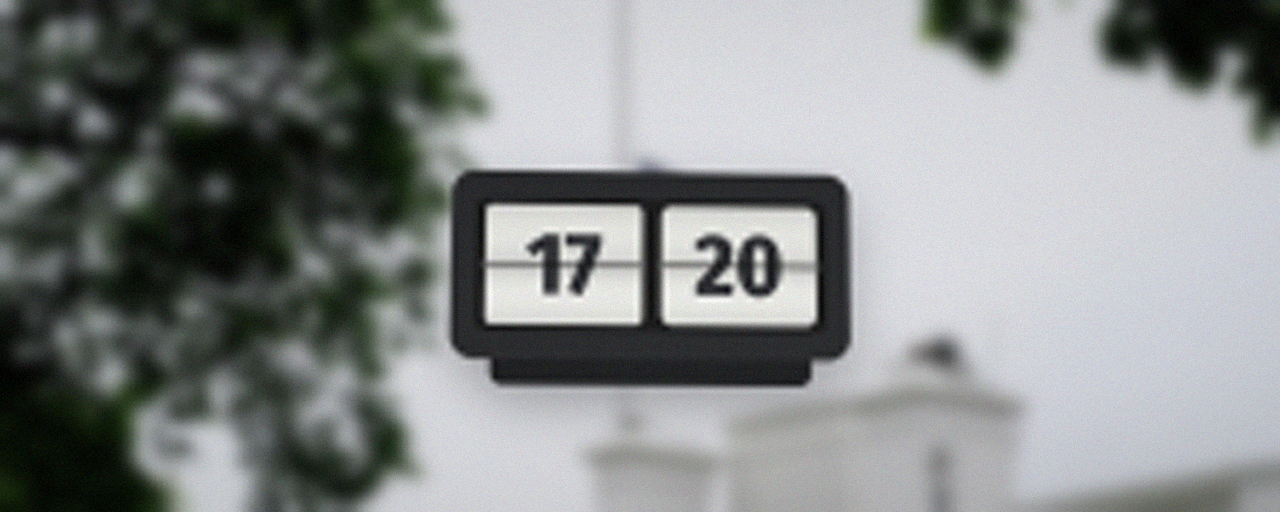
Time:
17.20
